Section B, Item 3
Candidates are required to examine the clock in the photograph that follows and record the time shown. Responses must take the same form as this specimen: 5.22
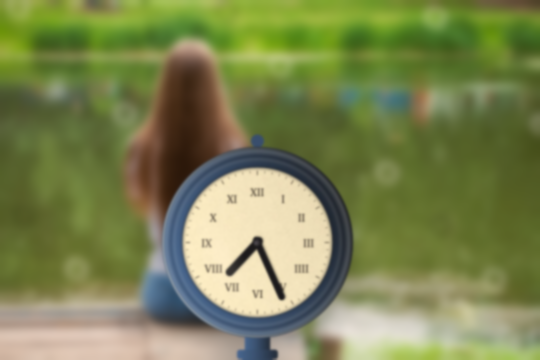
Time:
7.26
